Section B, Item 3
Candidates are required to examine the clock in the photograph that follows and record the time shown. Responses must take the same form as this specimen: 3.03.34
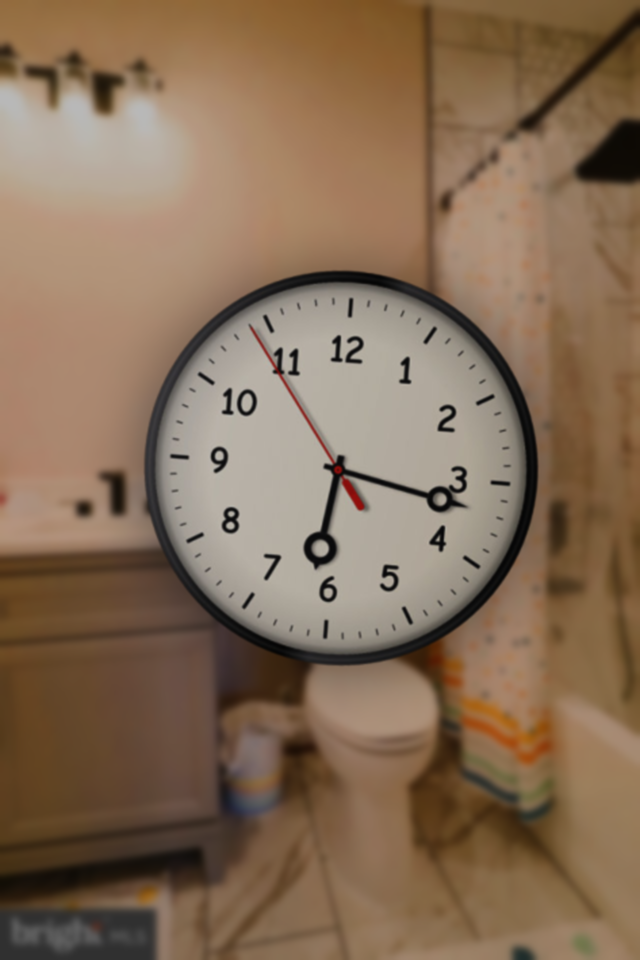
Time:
6.16.54
